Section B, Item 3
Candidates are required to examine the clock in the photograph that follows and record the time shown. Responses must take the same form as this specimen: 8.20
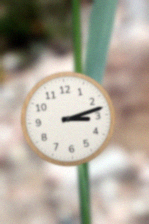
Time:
3.13
